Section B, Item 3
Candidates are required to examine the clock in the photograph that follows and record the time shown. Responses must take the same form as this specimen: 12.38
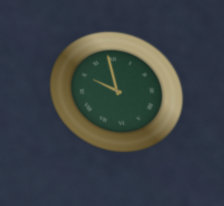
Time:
9.59
